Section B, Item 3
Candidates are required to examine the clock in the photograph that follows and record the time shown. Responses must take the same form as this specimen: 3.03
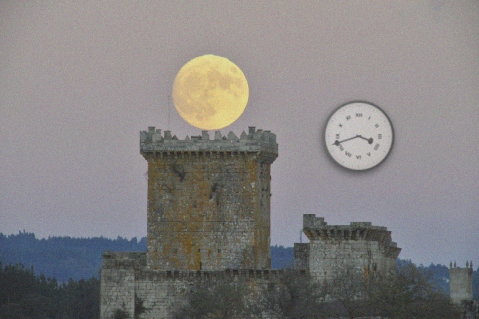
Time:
3.42
